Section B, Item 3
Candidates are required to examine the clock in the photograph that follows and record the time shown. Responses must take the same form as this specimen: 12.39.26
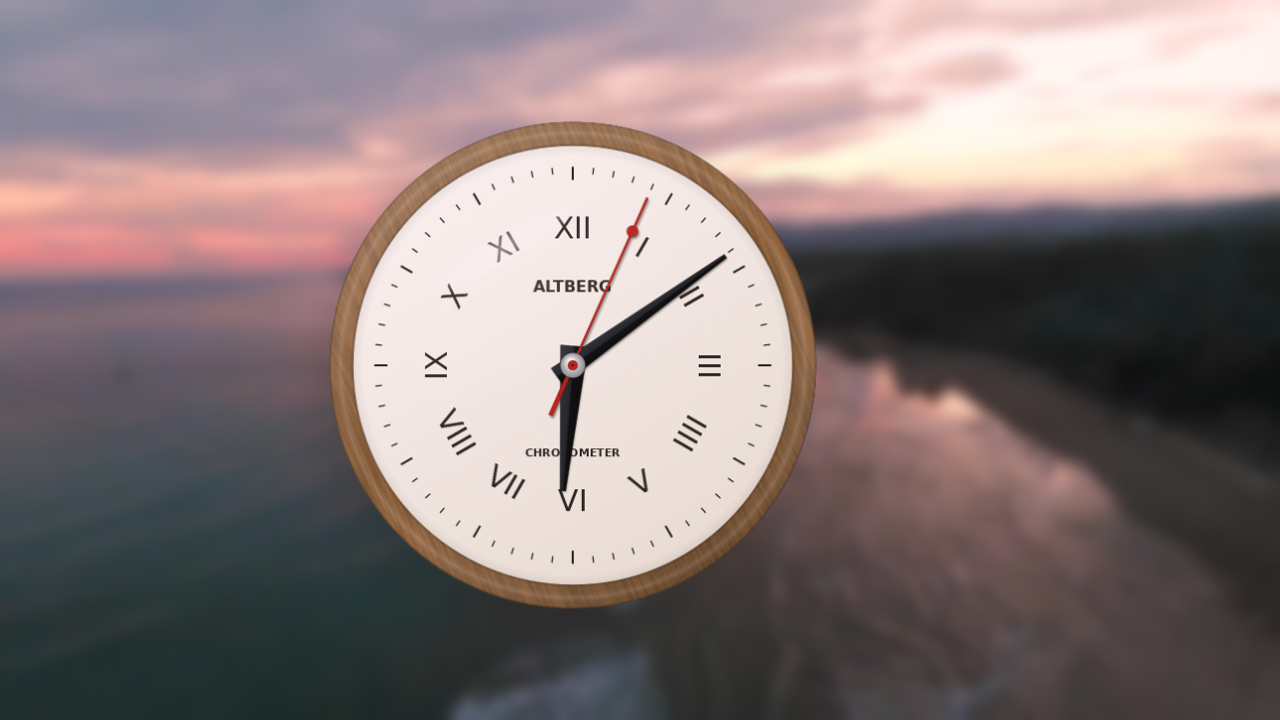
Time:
6.09.04
